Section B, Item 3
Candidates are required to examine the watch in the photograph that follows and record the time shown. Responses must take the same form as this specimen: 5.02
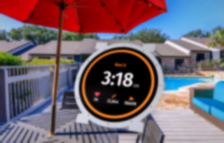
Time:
3.18
